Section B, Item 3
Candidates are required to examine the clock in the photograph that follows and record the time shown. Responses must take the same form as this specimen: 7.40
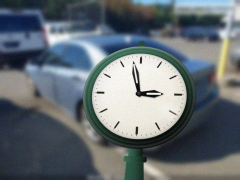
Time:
2.58
